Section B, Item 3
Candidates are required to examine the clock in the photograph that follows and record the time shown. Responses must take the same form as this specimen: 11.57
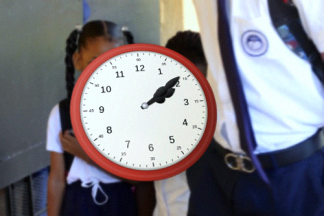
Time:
2.09
